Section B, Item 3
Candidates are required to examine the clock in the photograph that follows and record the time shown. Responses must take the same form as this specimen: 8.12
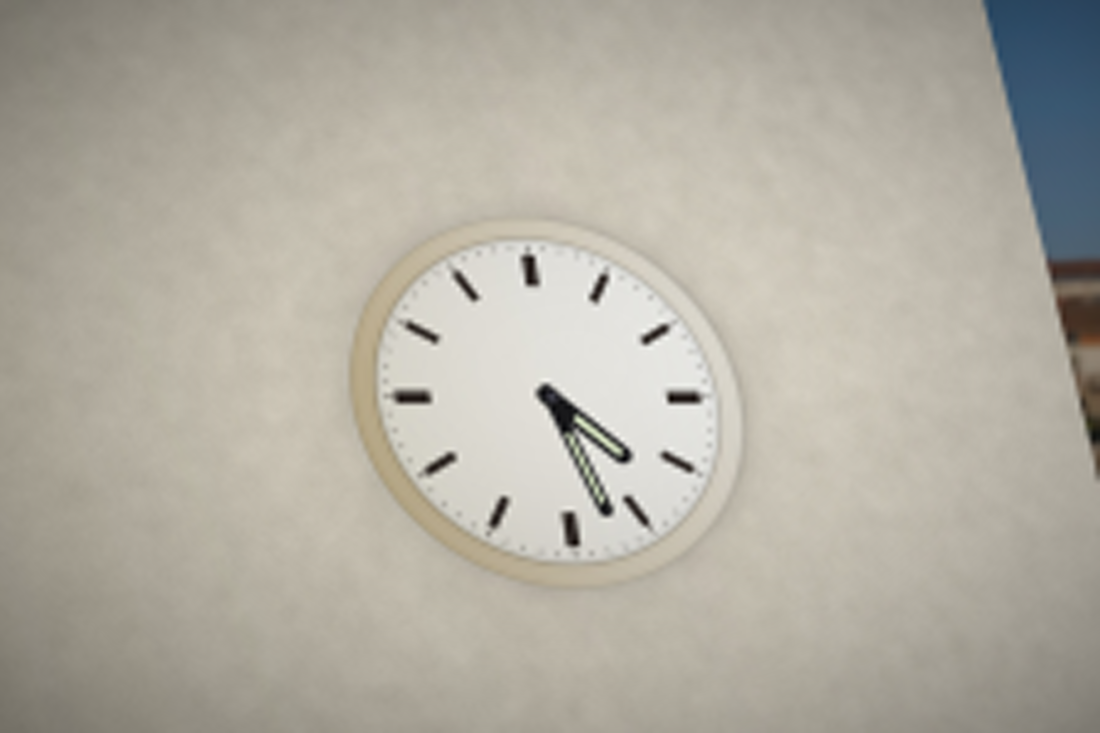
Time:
4.27
